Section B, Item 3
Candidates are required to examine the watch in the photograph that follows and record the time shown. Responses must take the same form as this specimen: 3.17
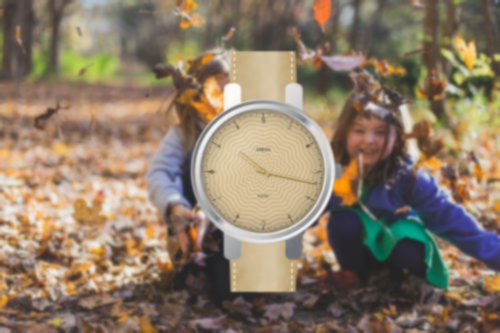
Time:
10.17
